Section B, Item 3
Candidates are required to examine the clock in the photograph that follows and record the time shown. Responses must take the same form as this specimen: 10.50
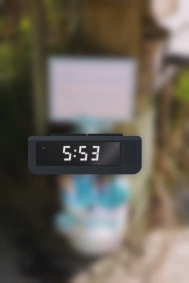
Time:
5.53
